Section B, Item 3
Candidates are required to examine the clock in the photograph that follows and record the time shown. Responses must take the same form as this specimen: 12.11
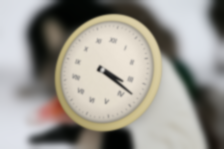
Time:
3.18
